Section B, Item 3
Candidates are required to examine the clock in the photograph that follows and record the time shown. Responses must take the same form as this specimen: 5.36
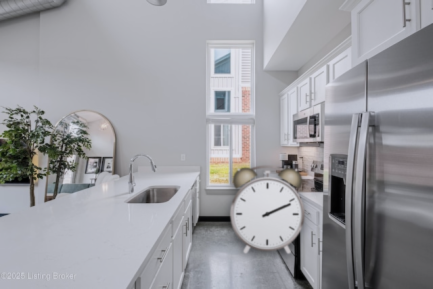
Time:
2.11
